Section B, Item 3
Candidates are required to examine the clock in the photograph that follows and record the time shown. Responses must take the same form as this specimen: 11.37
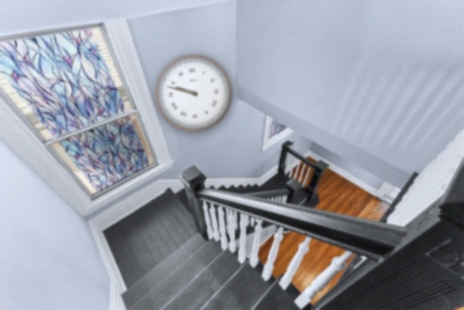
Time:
9.48
